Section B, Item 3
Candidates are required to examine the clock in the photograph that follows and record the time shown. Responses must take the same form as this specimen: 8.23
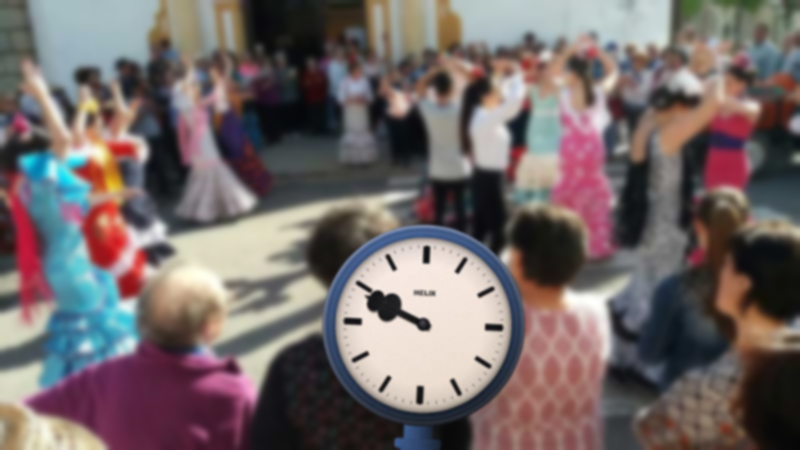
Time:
9.49
